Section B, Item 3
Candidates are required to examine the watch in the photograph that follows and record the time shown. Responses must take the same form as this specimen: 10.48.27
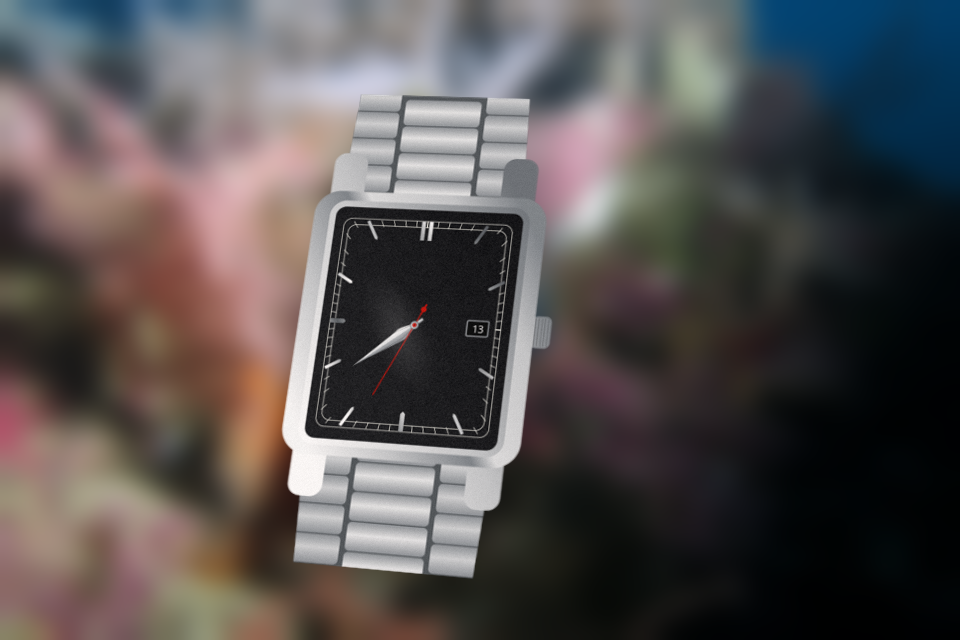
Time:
7.38.34
